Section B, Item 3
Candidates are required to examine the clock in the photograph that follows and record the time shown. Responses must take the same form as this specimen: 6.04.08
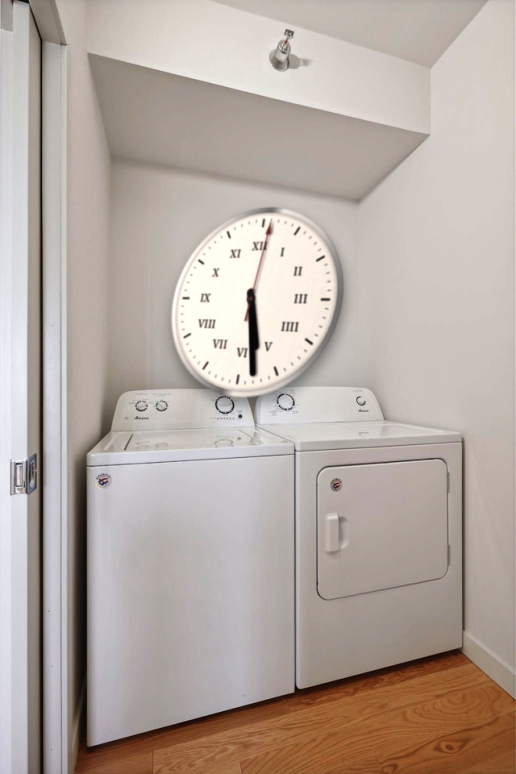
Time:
5.28.01
